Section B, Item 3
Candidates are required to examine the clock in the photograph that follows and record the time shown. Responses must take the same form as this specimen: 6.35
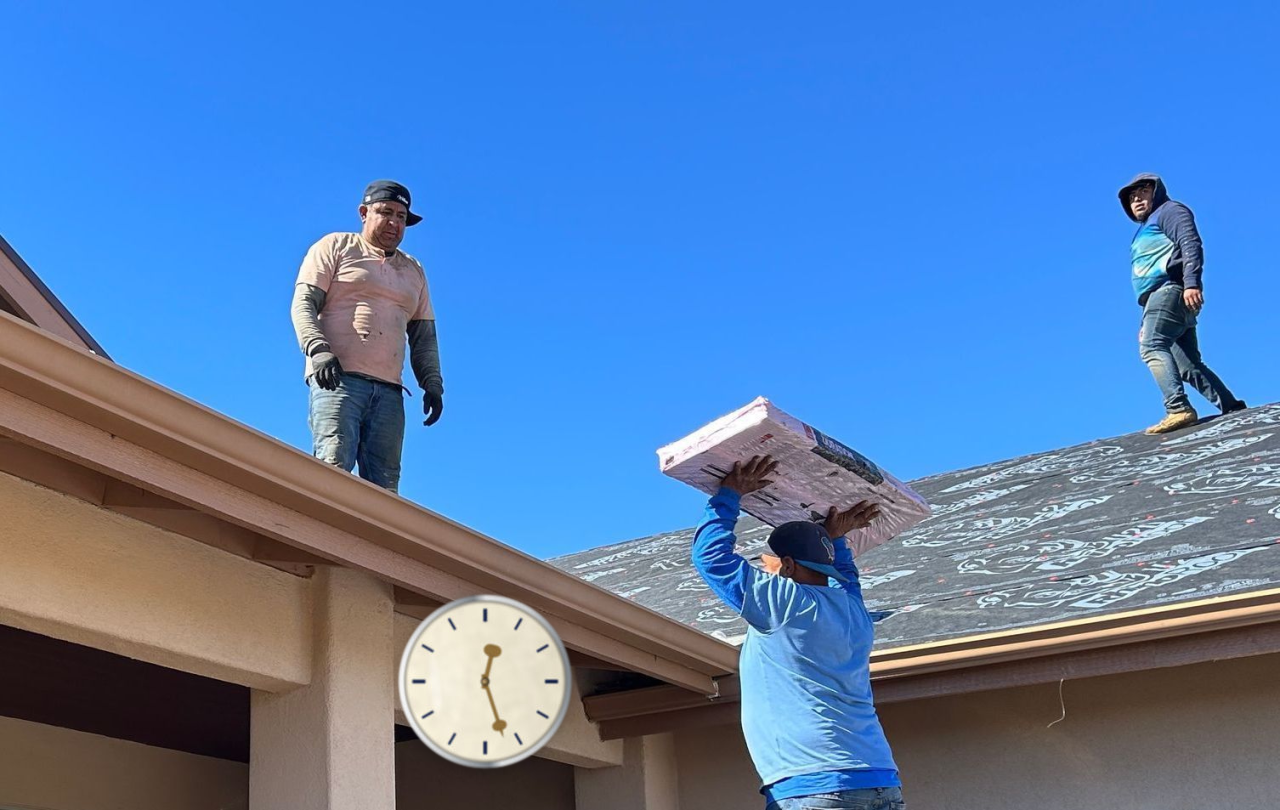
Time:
12.27
